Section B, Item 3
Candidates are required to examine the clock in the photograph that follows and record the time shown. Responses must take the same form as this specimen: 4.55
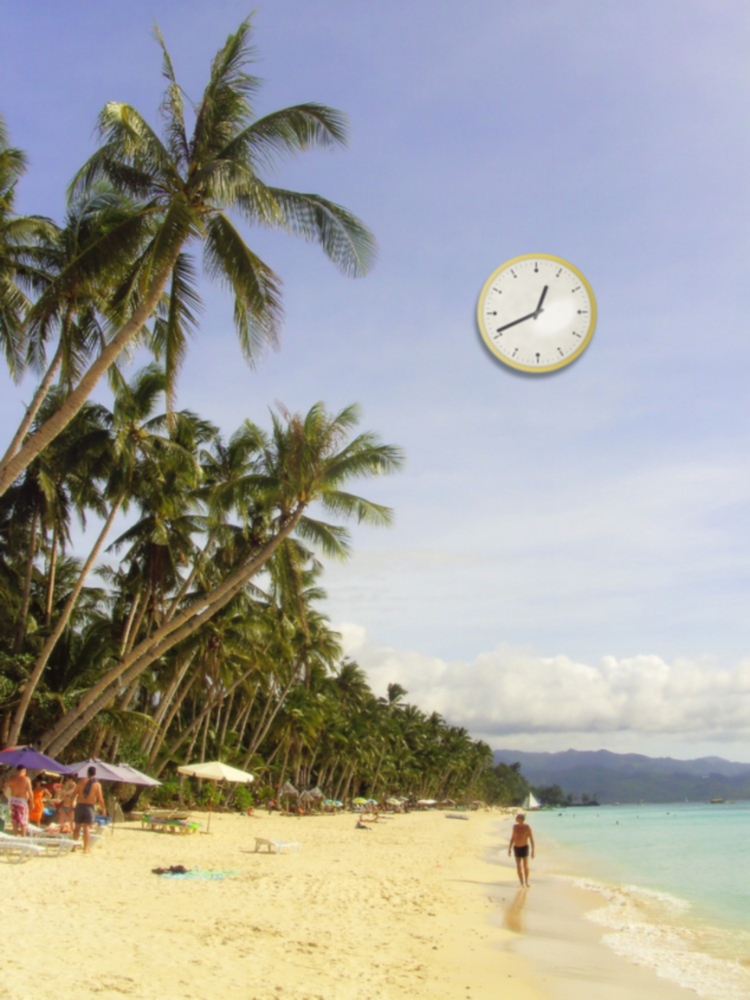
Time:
12.41
